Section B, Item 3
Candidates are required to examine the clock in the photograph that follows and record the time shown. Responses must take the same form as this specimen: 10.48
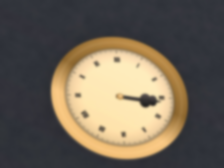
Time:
3.16
